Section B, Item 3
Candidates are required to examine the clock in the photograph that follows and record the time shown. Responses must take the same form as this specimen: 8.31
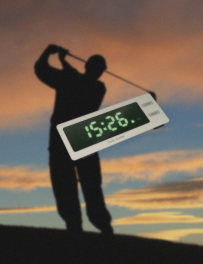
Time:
15.26
